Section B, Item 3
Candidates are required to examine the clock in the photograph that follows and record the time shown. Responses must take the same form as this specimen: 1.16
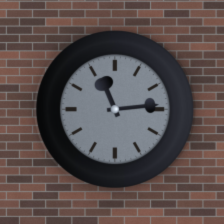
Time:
11.14
